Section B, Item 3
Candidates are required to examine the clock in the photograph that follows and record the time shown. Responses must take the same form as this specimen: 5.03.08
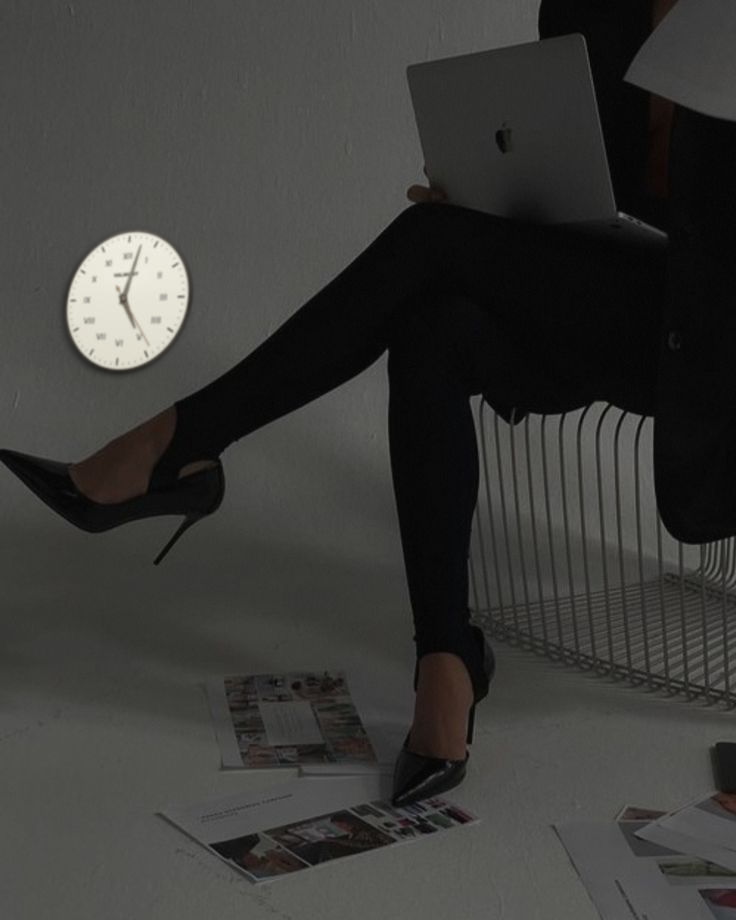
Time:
5.02.24
